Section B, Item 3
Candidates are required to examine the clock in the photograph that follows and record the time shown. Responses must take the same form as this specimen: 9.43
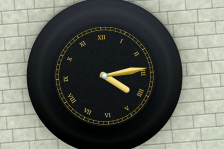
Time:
4.14
